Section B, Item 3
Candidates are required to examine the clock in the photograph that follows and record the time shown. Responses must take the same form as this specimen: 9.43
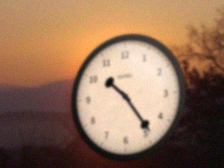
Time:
10.24
